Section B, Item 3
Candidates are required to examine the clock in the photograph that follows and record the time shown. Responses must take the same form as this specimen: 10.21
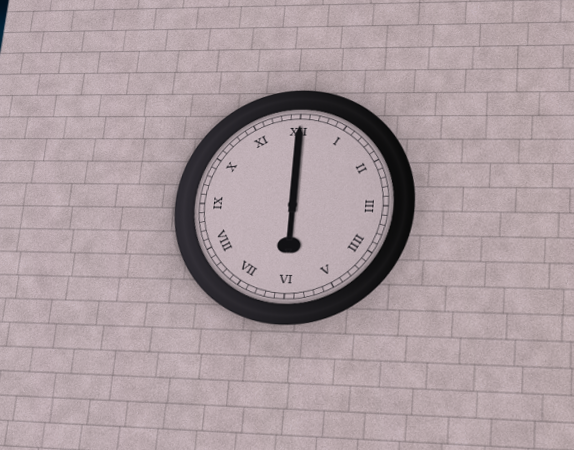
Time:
6.00
